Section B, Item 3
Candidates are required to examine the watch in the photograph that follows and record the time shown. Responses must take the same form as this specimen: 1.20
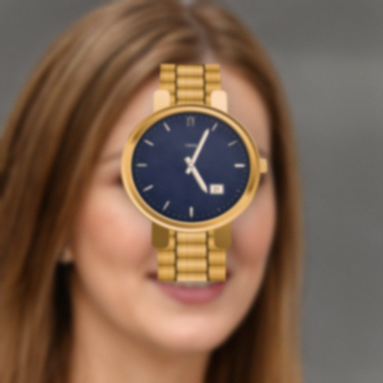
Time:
5.04
